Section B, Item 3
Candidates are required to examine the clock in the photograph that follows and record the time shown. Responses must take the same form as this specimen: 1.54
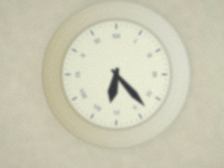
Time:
6.23
